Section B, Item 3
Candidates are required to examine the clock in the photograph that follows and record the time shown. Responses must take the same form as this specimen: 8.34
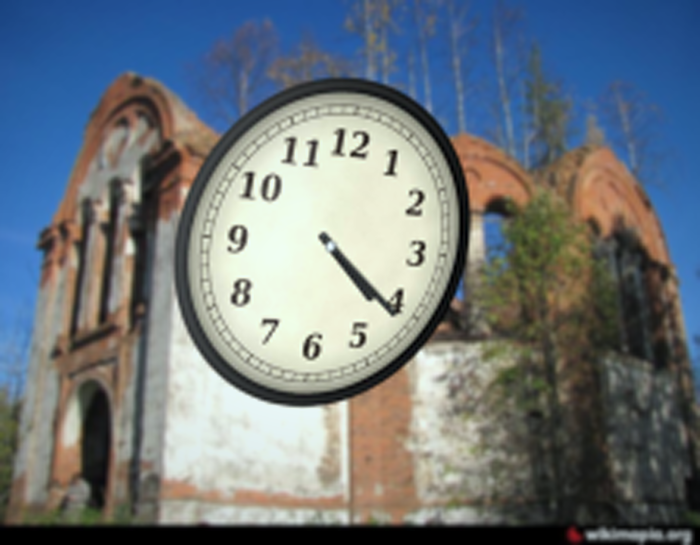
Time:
4.21
